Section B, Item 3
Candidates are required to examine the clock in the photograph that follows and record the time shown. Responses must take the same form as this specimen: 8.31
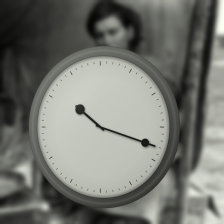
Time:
10.18
